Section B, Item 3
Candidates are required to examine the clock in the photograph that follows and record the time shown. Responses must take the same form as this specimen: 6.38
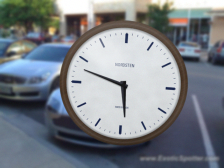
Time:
5.48
